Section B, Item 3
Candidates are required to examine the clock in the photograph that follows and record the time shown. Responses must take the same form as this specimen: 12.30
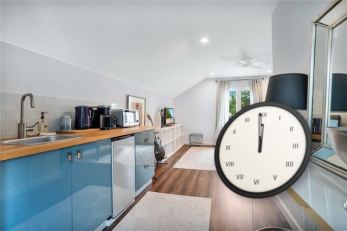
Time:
11.59
